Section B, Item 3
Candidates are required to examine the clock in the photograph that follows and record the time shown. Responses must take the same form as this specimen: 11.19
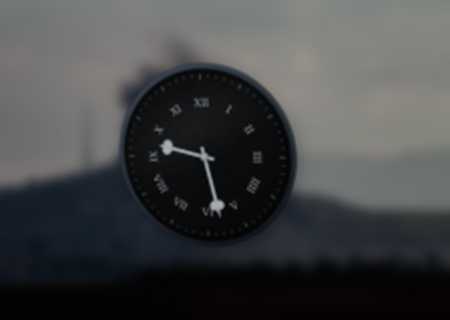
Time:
9.28
